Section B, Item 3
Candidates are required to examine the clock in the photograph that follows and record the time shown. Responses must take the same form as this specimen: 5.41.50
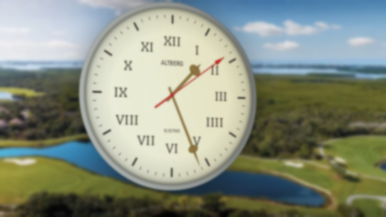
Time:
1.26.09
